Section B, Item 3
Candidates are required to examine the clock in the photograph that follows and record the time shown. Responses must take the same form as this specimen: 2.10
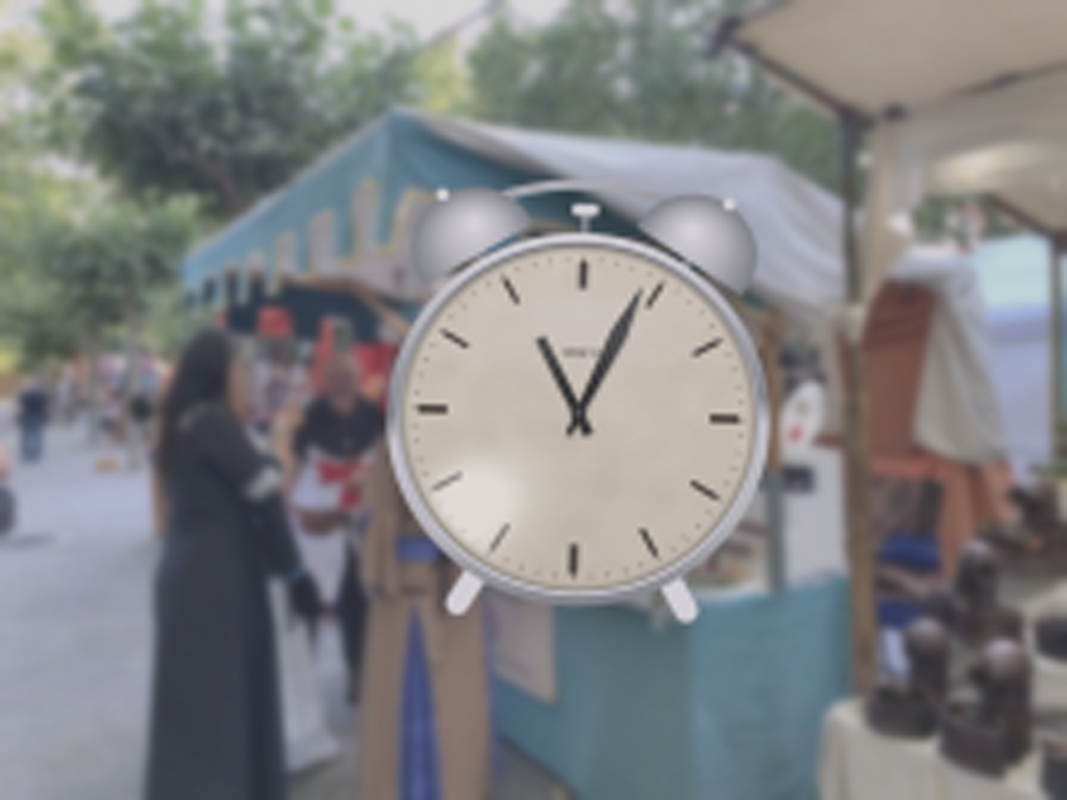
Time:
11.04
